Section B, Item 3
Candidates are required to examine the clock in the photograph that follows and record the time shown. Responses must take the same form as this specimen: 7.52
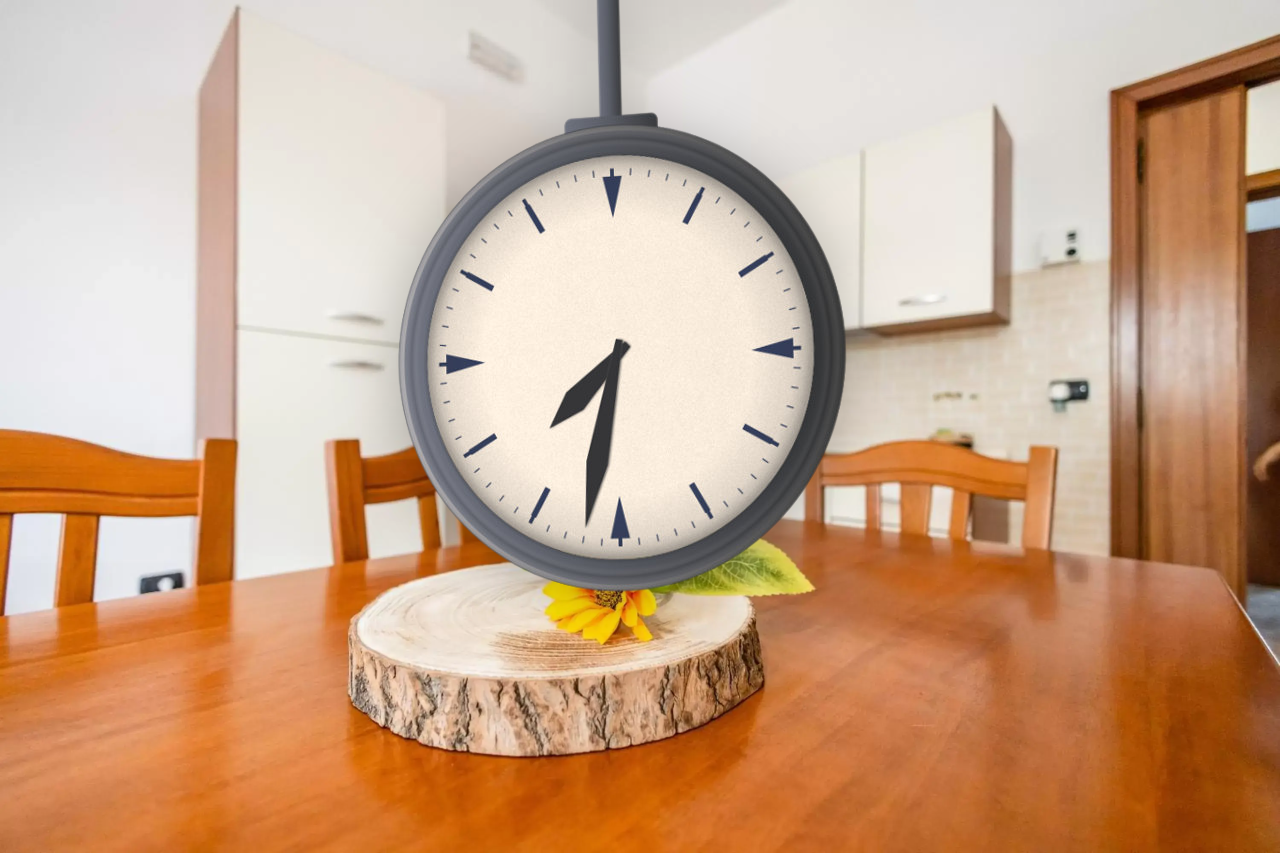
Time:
7.32
